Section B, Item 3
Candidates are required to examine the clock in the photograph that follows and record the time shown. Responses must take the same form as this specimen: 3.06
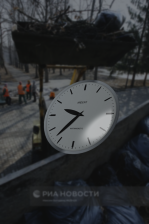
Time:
9.37
